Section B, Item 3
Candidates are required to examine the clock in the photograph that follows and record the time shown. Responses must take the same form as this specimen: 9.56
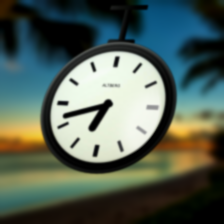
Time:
6.42
